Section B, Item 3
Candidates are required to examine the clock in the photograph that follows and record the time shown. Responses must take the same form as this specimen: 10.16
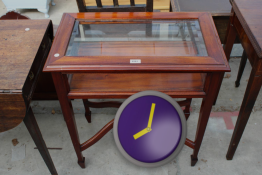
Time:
8.02
